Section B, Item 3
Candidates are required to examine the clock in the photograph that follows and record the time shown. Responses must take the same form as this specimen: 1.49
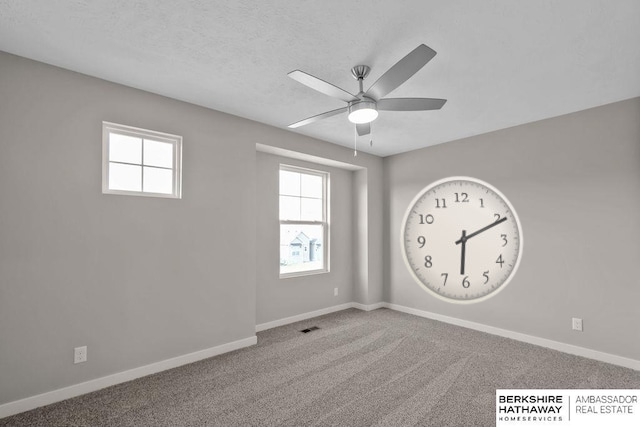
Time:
6.11
